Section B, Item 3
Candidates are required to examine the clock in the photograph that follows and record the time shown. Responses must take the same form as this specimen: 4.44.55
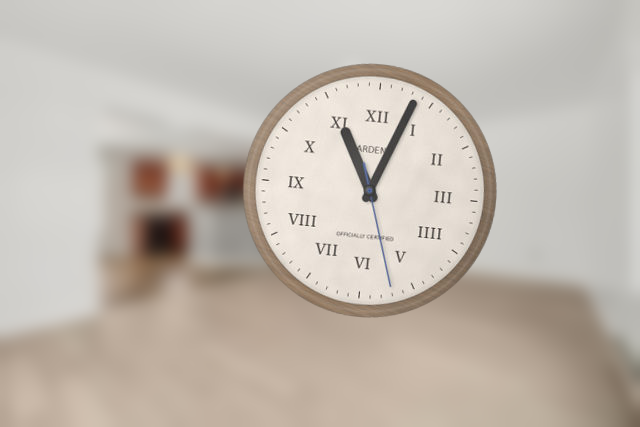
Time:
11.03.27
